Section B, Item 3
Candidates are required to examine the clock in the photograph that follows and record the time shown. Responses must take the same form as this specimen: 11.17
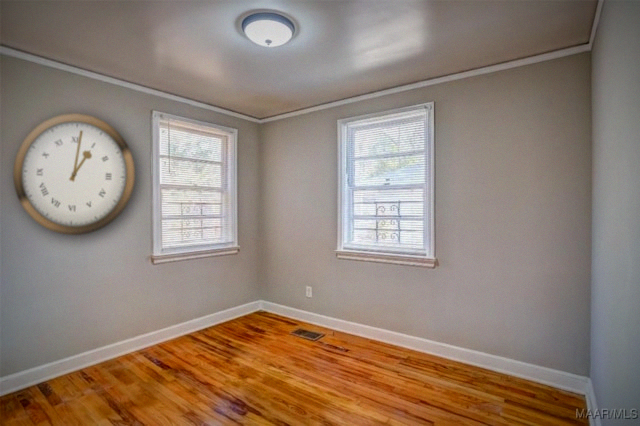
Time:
1.01
